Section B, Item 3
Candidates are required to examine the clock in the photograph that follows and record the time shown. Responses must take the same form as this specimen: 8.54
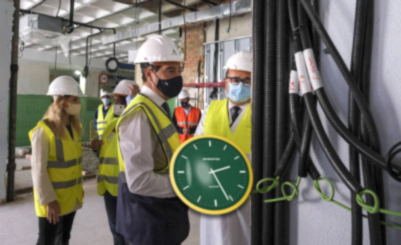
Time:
2.26
